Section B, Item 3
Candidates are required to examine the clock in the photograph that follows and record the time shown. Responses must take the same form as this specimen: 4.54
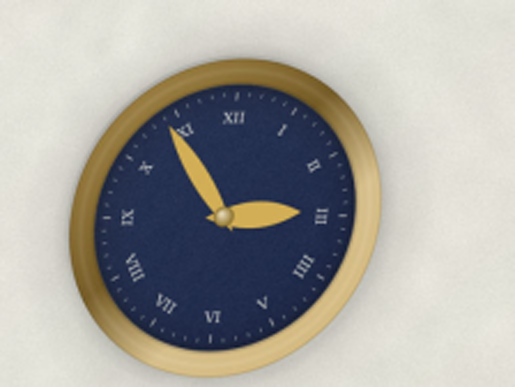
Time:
2.54
